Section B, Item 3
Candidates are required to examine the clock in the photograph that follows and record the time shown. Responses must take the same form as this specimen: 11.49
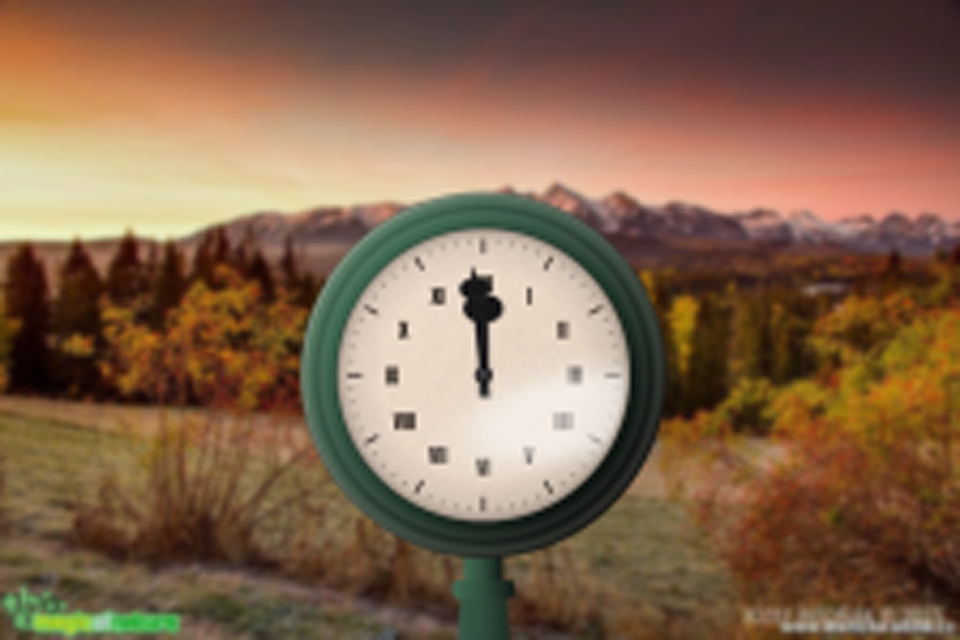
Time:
11.59
